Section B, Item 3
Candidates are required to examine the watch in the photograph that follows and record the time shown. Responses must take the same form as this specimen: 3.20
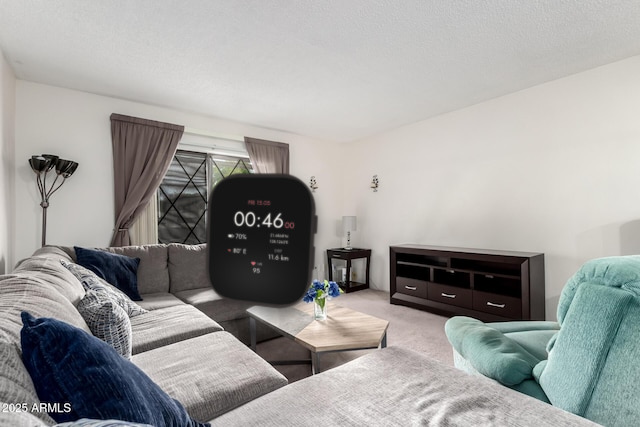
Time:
0.46
